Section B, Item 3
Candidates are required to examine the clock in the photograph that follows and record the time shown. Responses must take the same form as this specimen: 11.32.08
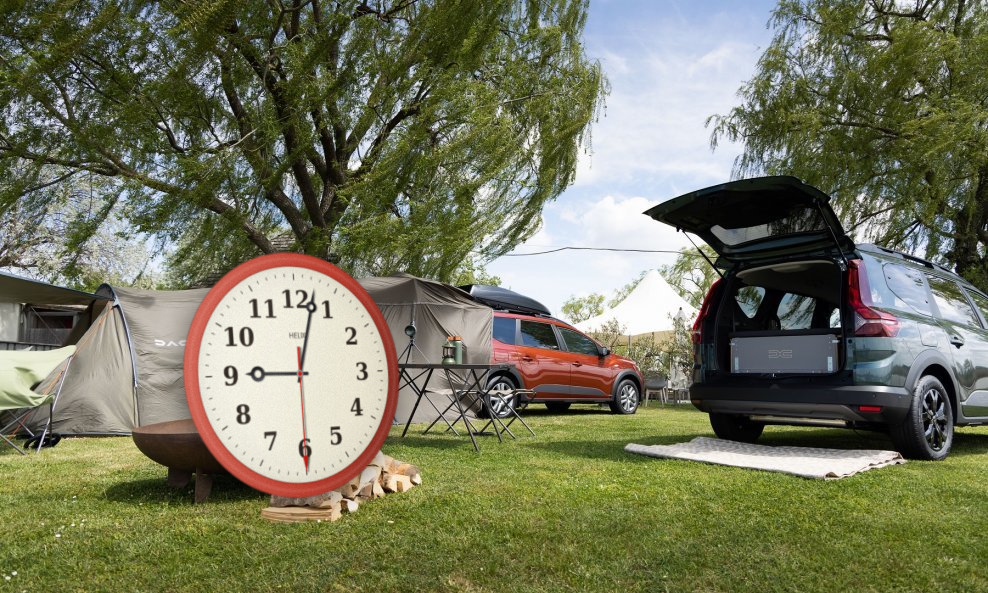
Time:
9.02.30
